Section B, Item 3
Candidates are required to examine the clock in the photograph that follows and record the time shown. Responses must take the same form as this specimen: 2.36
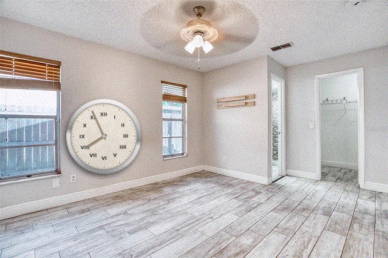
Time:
7.56
